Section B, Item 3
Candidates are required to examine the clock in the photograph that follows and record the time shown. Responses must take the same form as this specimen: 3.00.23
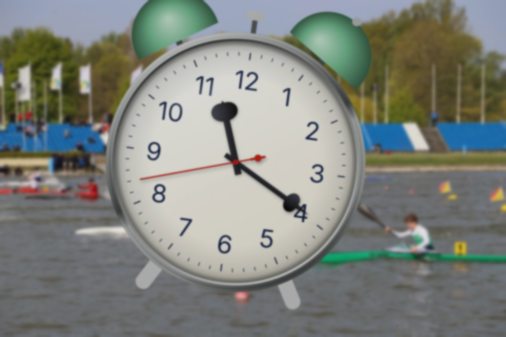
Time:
11.19.42
